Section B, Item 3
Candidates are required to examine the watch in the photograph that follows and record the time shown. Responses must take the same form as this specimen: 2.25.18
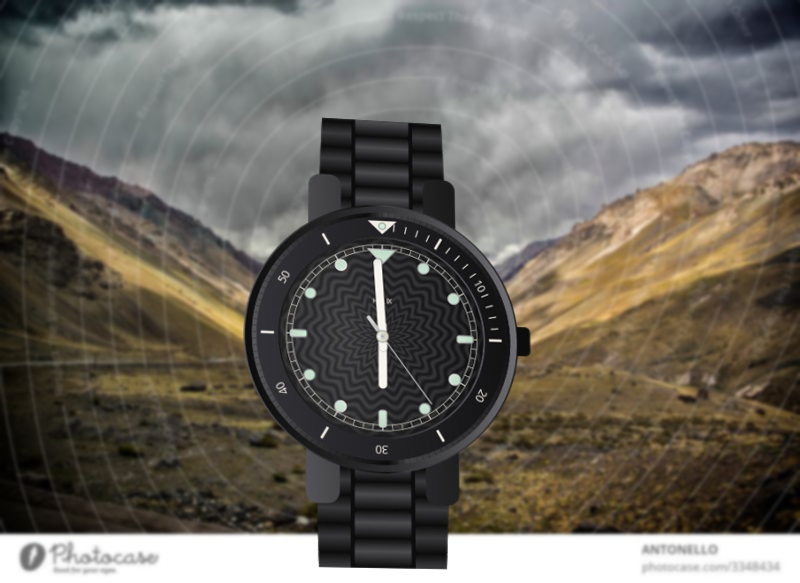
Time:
5.59.24
